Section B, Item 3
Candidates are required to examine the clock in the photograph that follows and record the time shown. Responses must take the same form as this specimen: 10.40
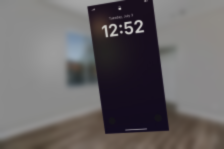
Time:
12.52
